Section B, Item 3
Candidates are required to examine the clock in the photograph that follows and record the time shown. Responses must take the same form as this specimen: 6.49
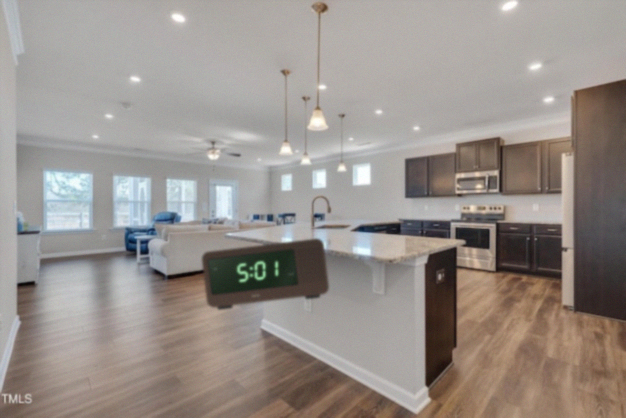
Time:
5.01
